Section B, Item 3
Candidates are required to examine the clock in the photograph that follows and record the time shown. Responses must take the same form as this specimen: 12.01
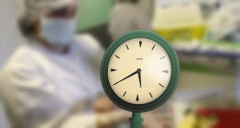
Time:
5.40
